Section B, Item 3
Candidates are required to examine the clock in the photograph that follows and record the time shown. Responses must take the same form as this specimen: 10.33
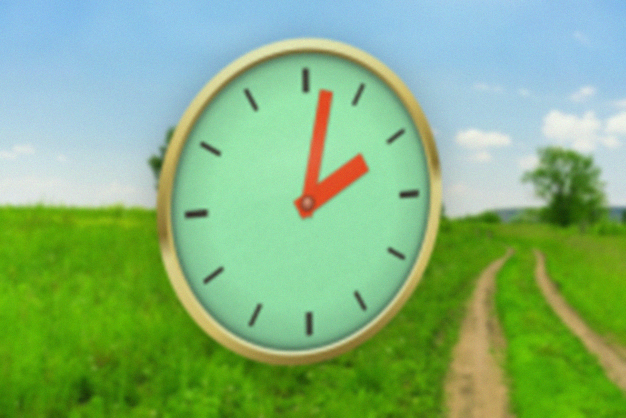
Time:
2.02
